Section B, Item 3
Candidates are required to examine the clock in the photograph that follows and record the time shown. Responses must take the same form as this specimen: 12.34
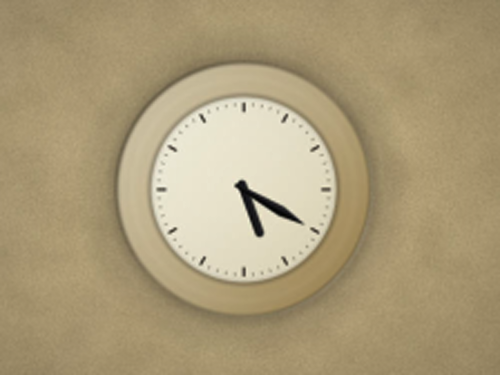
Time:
5.20
